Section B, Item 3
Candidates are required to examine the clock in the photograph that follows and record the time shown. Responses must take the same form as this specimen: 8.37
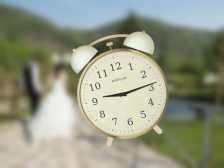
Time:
9.14
